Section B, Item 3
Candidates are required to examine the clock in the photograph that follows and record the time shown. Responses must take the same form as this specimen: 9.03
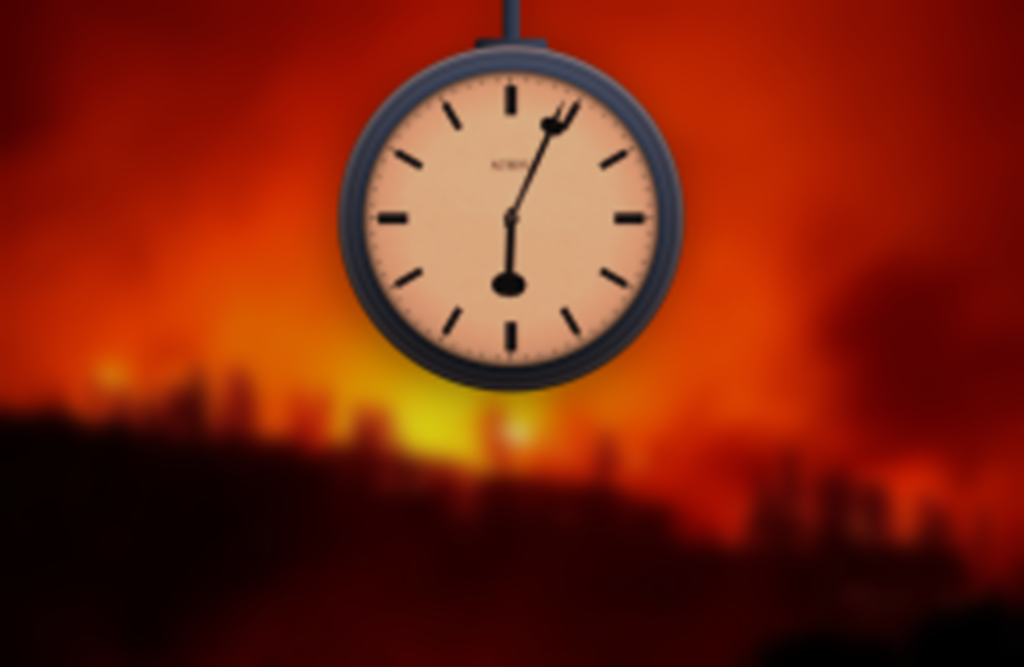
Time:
6.04
